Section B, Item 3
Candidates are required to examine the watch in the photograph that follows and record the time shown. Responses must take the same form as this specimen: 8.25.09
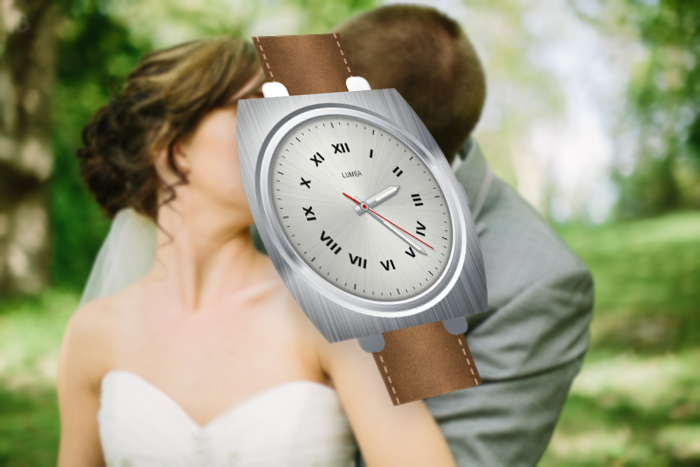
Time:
2.23.22
